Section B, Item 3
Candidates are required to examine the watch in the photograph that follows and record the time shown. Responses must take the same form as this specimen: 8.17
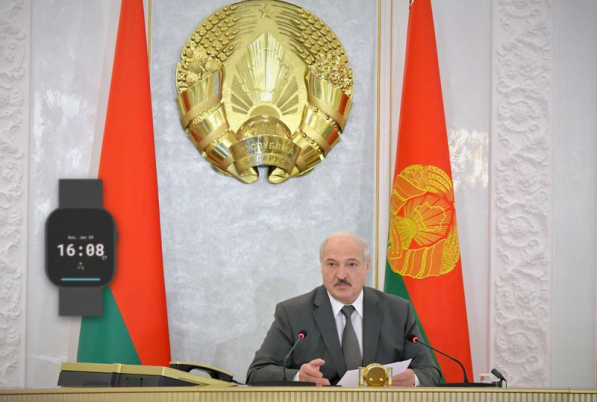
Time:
16.08
